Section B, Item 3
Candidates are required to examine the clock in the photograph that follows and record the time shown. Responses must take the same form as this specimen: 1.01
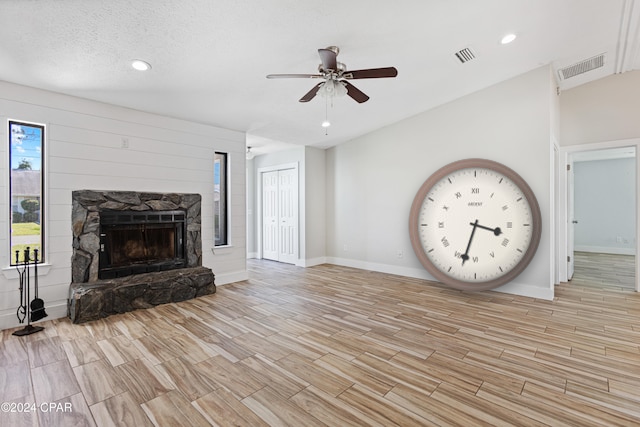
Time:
3.33
